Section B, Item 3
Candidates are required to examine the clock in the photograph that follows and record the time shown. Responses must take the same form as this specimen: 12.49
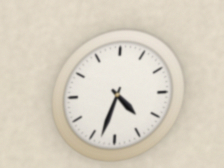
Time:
4.33
